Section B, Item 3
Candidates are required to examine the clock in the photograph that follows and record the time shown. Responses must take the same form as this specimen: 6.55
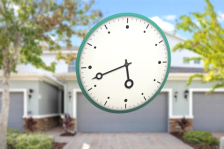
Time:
5.42
